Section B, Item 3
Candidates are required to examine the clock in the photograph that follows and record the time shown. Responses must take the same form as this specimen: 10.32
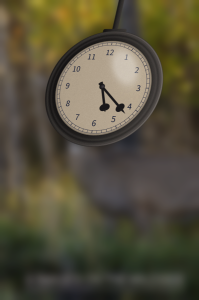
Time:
5.22
